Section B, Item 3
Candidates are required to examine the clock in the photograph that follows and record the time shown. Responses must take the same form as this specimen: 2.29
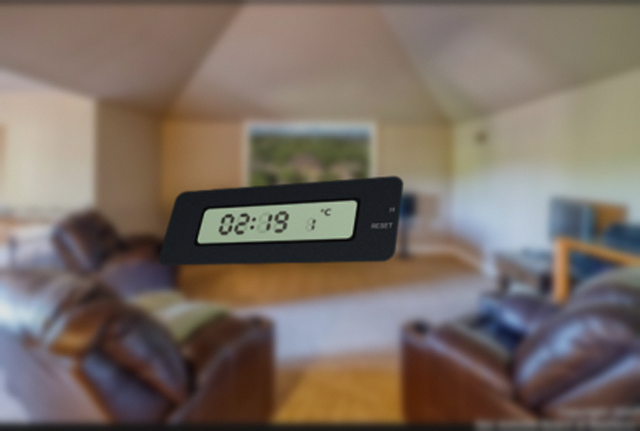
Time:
2.19
